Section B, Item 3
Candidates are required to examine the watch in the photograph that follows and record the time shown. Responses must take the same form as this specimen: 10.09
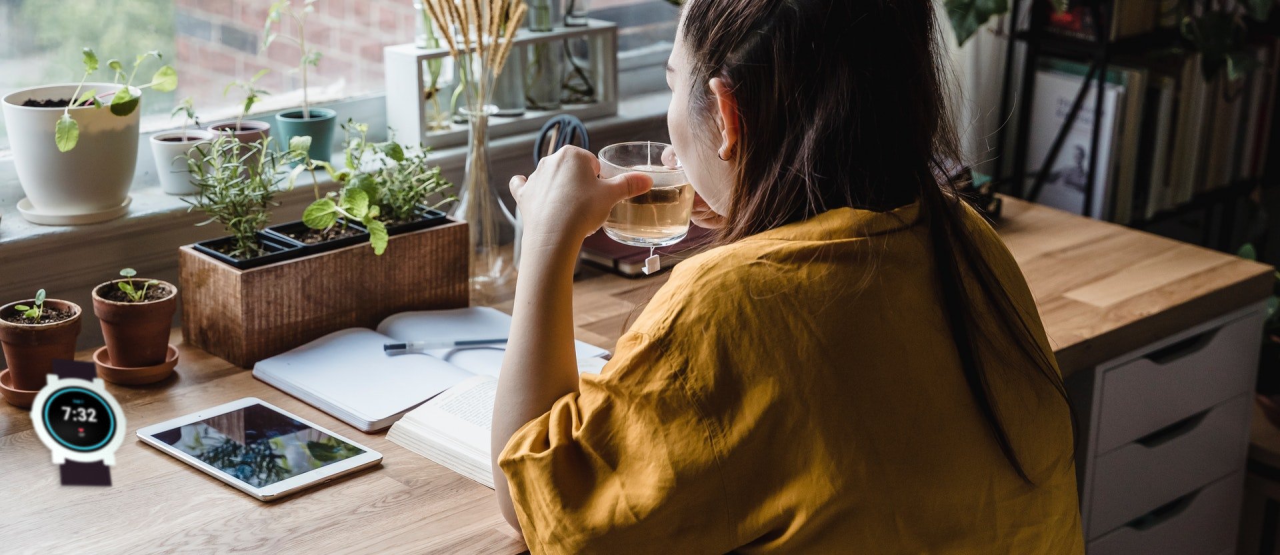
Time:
7.32
